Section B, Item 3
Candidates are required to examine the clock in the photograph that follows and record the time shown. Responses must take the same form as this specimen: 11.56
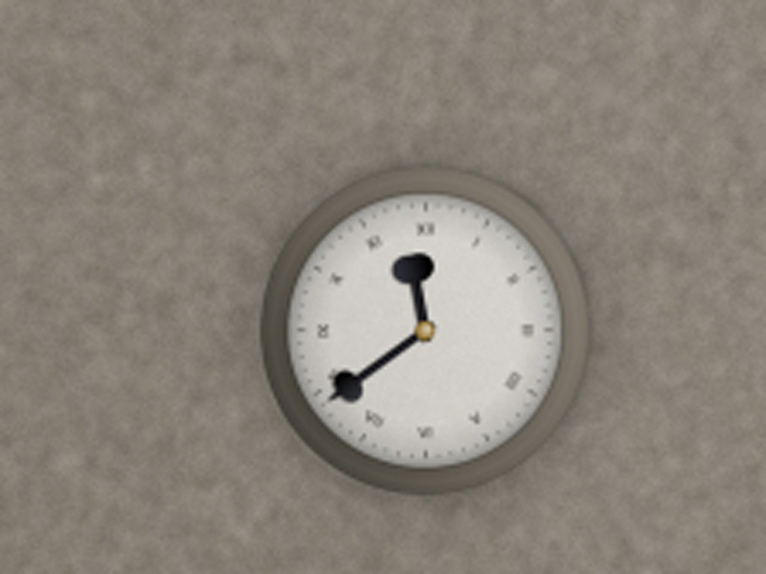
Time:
11.39
